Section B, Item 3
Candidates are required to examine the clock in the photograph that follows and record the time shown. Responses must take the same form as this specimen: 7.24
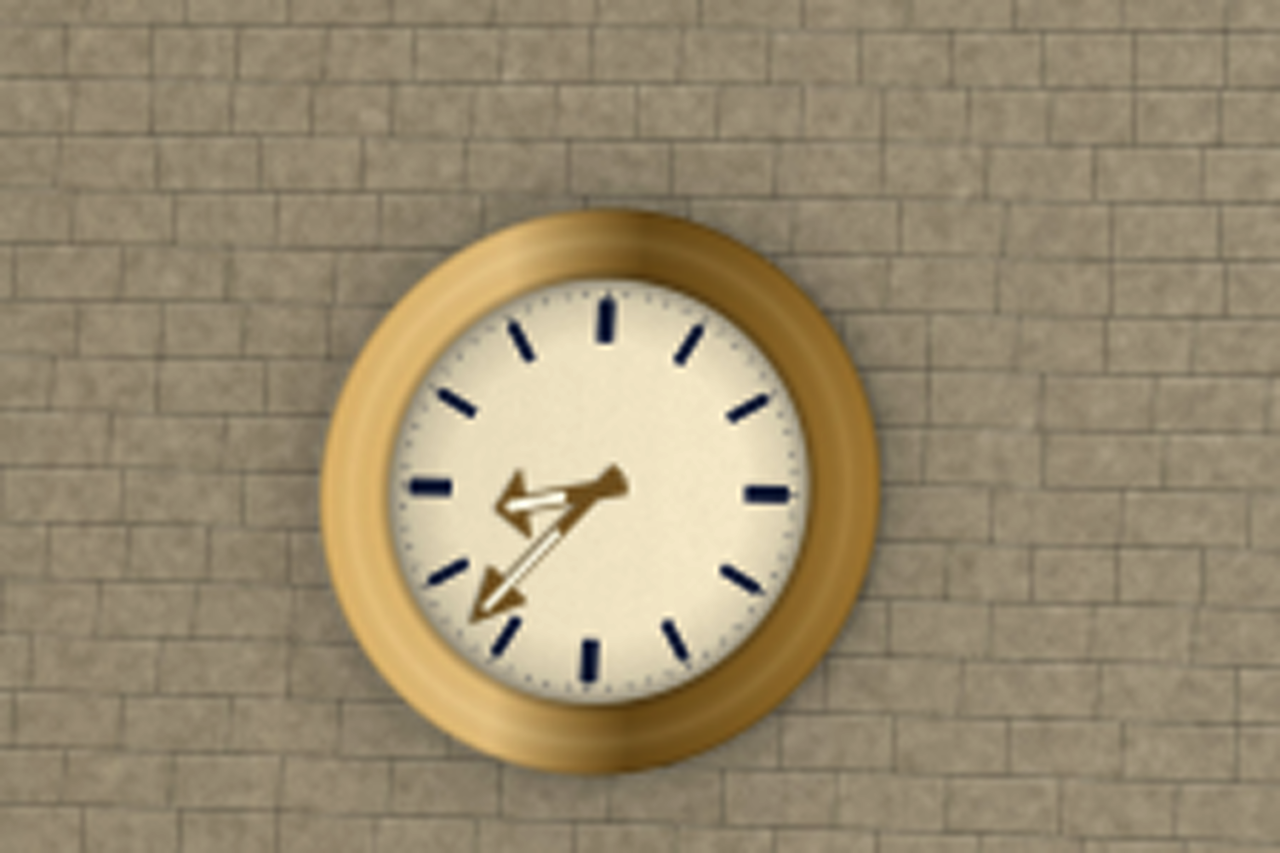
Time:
8.37
